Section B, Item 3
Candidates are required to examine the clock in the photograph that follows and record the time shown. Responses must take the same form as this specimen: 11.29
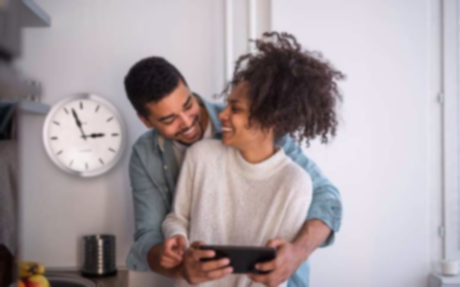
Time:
2.57
